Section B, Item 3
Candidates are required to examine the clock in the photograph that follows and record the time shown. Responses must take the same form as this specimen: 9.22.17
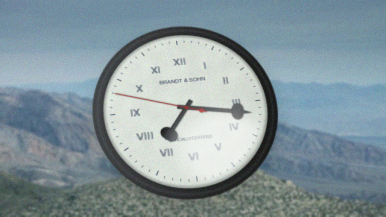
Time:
7.16.48
